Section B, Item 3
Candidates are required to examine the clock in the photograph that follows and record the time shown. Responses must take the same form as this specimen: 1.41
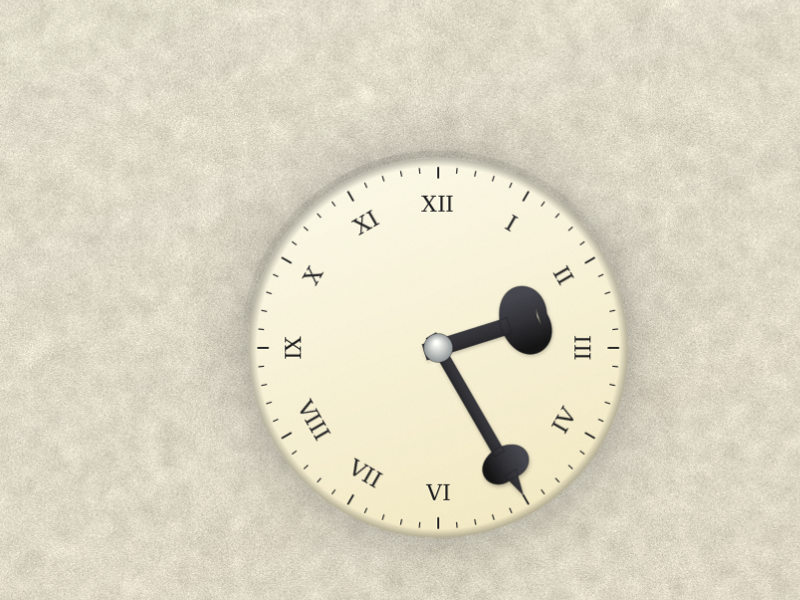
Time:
2.25
